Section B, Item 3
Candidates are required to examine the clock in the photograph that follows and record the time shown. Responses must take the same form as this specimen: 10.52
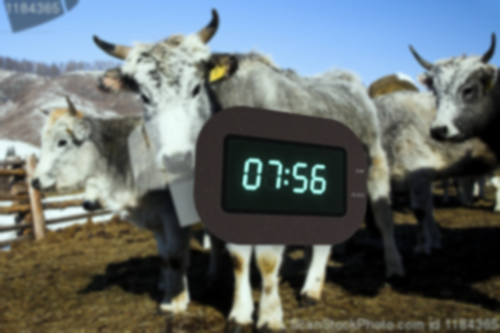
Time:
7.56
